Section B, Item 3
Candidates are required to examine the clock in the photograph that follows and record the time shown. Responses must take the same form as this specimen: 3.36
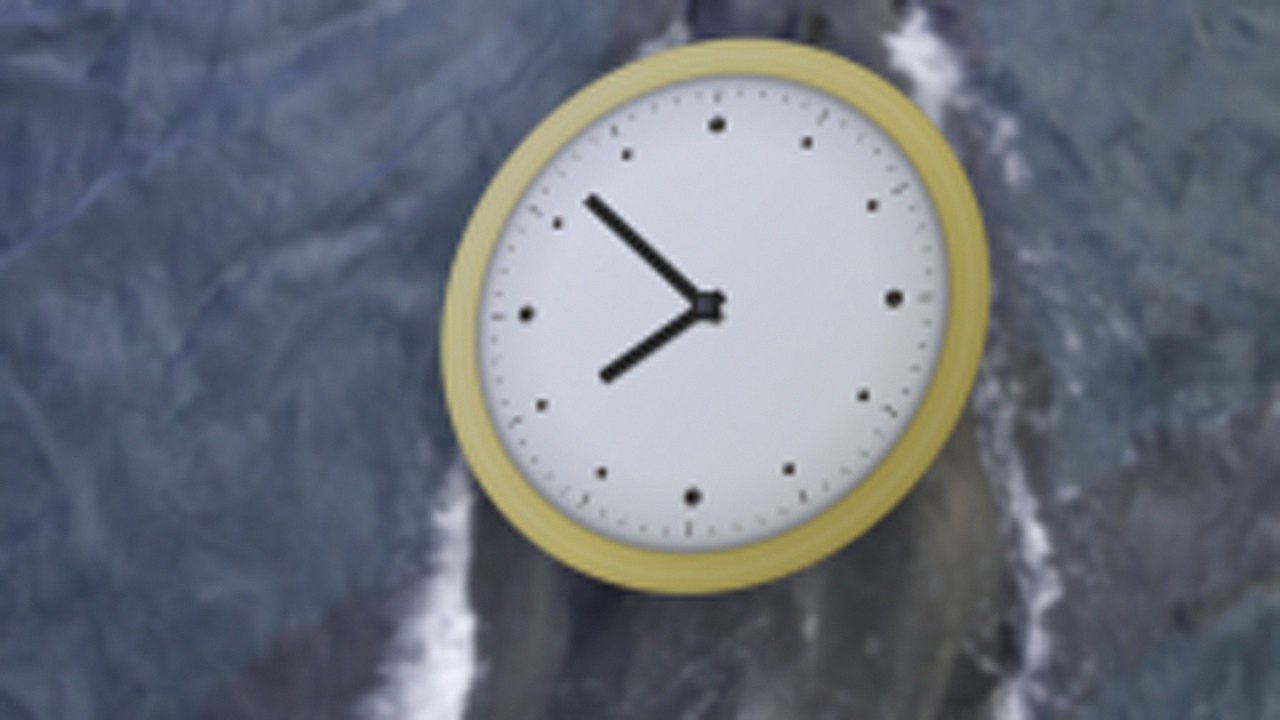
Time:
7.52
